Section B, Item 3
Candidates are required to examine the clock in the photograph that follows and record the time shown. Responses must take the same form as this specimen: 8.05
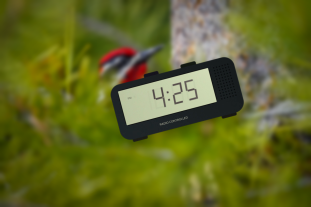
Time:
4.25
